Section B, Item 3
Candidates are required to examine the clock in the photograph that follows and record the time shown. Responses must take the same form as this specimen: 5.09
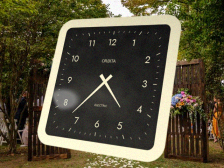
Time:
4.37
